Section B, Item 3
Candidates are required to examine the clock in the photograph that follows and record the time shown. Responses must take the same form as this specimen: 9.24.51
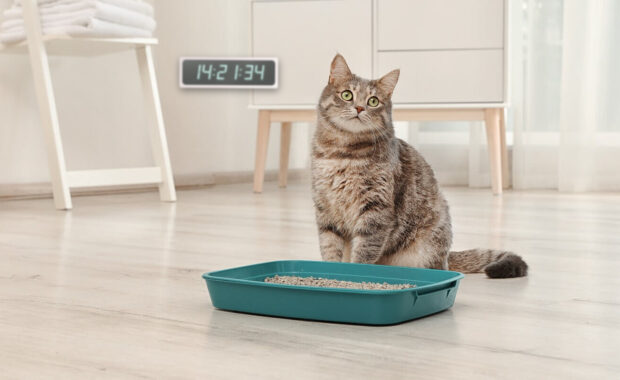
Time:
14.21.34
